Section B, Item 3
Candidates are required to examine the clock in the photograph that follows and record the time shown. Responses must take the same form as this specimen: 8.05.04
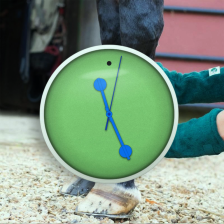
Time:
11.26.02
